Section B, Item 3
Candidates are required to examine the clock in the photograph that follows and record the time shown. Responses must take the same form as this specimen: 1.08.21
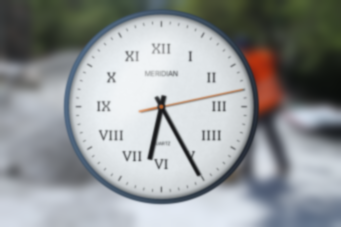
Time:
6.25.13
